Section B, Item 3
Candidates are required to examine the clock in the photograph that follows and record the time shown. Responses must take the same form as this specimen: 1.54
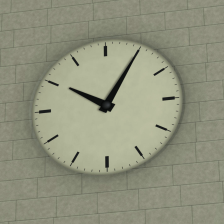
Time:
10.05
